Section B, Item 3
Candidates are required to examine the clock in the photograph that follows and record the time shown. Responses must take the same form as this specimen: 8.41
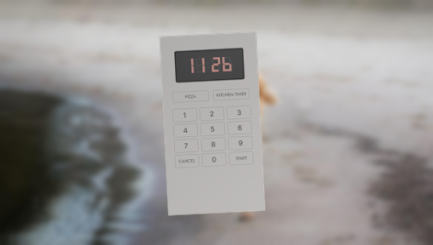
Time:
11.26
